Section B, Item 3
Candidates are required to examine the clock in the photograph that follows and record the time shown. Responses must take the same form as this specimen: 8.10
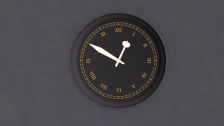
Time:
12.50
